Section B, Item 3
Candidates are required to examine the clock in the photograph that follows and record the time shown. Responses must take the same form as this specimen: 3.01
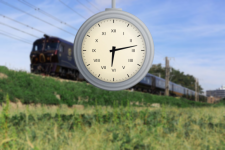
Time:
6.13
